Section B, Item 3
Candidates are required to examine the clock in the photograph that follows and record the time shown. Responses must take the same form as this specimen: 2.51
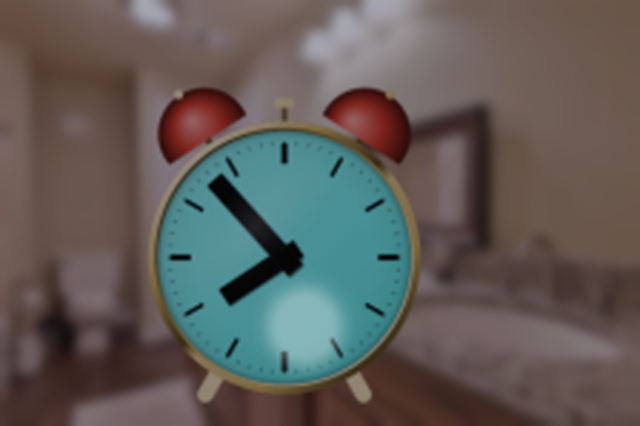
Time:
7.53
